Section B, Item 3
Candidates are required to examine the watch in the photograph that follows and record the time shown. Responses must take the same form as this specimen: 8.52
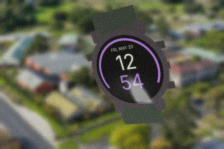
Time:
12.54
